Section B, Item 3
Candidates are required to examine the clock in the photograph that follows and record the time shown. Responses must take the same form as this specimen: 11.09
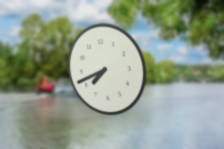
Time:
7.42
